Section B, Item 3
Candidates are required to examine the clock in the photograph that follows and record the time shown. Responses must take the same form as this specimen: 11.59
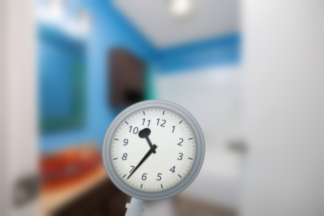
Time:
10.34
